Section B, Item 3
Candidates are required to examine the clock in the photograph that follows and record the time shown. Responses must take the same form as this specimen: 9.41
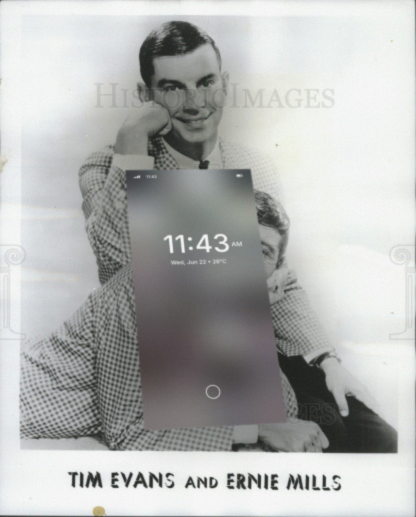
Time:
11.43
